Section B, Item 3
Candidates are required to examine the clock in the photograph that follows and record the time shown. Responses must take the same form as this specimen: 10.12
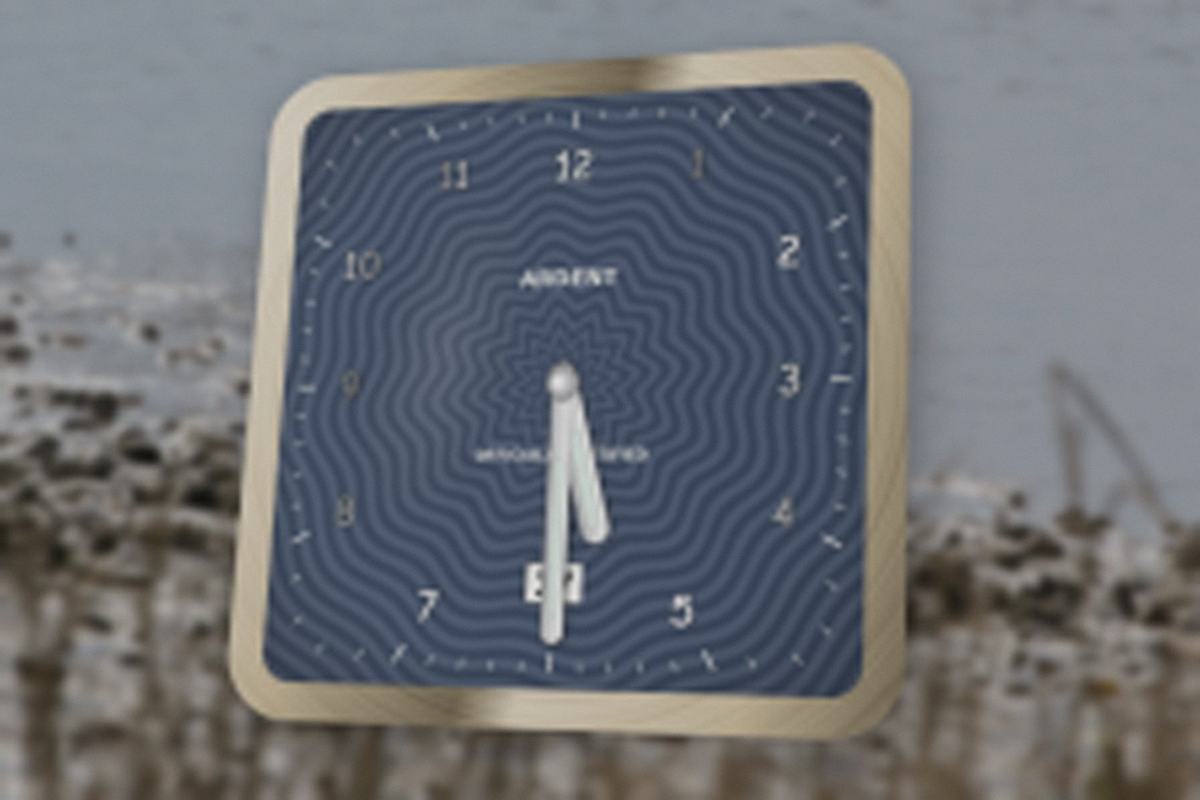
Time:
5.30
